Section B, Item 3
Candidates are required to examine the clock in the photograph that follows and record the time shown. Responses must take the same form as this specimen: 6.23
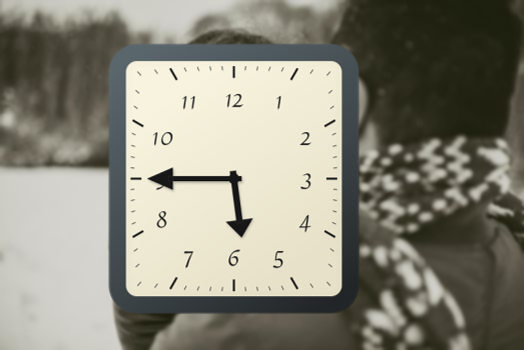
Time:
5.45
